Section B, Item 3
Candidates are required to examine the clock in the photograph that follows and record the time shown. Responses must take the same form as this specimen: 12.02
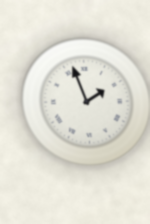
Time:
1.57
